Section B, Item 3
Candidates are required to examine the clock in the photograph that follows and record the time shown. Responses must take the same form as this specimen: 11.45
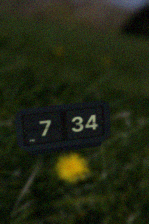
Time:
7.34
